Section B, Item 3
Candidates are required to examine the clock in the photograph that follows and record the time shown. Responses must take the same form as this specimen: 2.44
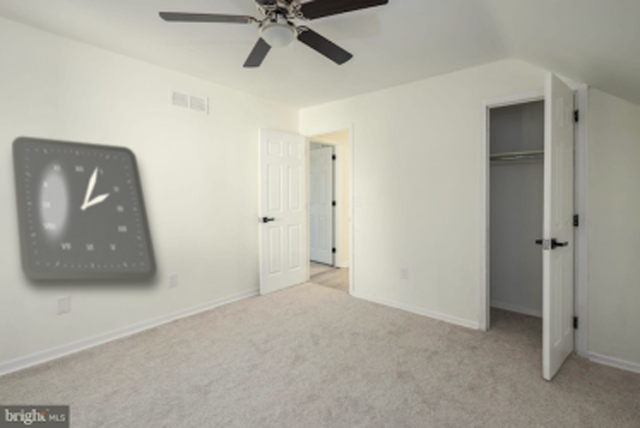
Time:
2.04
